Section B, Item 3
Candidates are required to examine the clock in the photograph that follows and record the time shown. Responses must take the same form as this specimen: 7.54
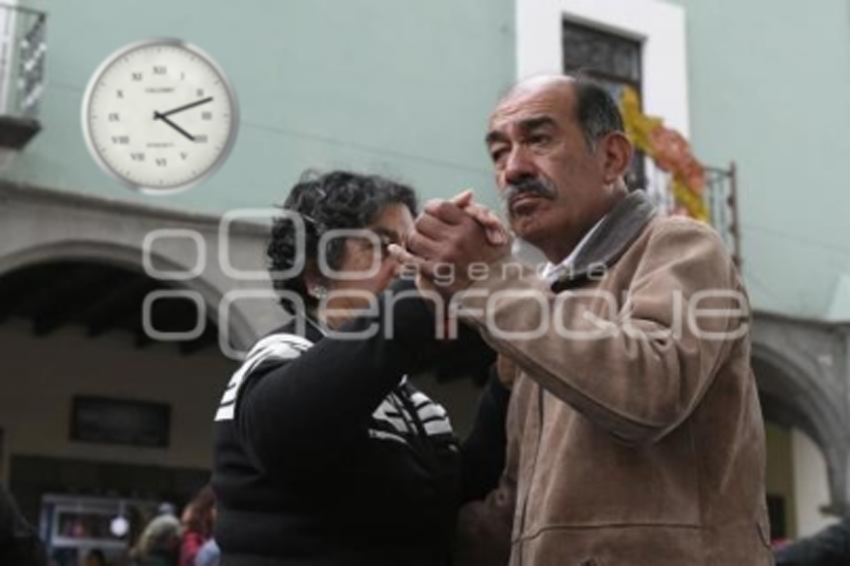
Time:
4.12
